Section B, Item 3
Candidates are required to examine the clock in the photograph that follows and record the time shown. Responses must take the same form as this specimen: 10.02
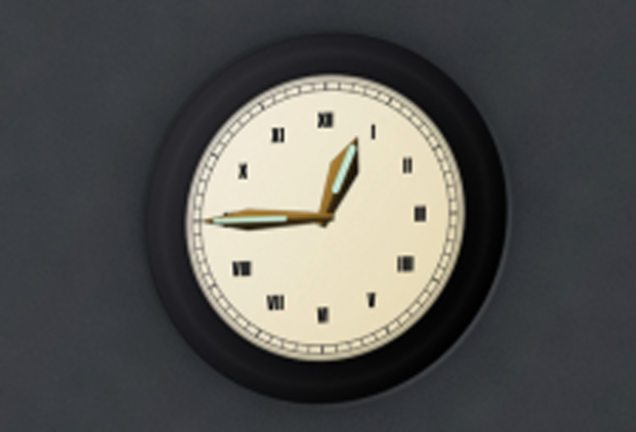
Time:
12.45
